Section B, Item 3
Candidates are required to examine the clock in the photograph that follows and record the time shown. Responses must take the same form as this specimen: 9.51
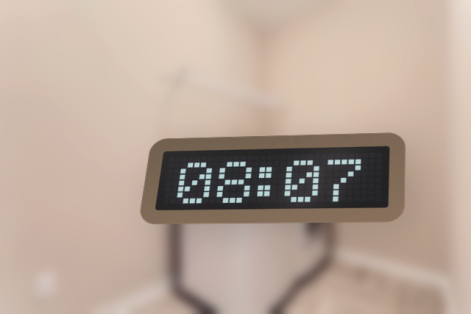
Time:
8.07
